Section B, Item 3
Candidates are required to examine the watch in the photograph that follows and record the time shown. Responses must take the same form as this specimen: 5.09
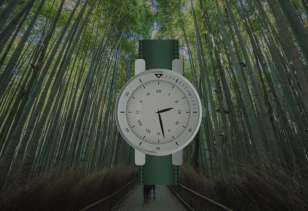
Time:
2.28
